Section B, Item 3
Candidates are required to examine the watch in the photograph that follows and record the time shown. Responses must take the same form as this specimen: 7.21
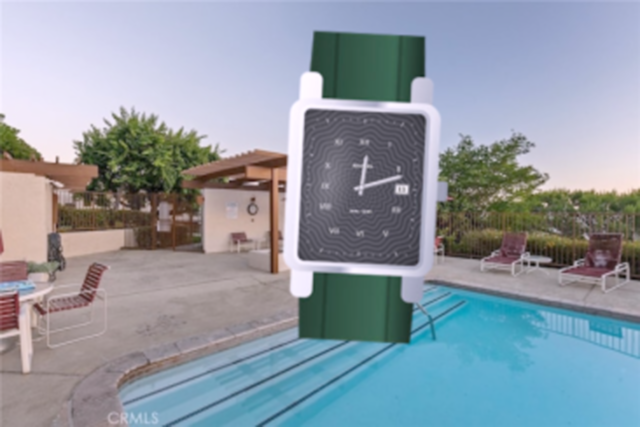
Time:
12.12
